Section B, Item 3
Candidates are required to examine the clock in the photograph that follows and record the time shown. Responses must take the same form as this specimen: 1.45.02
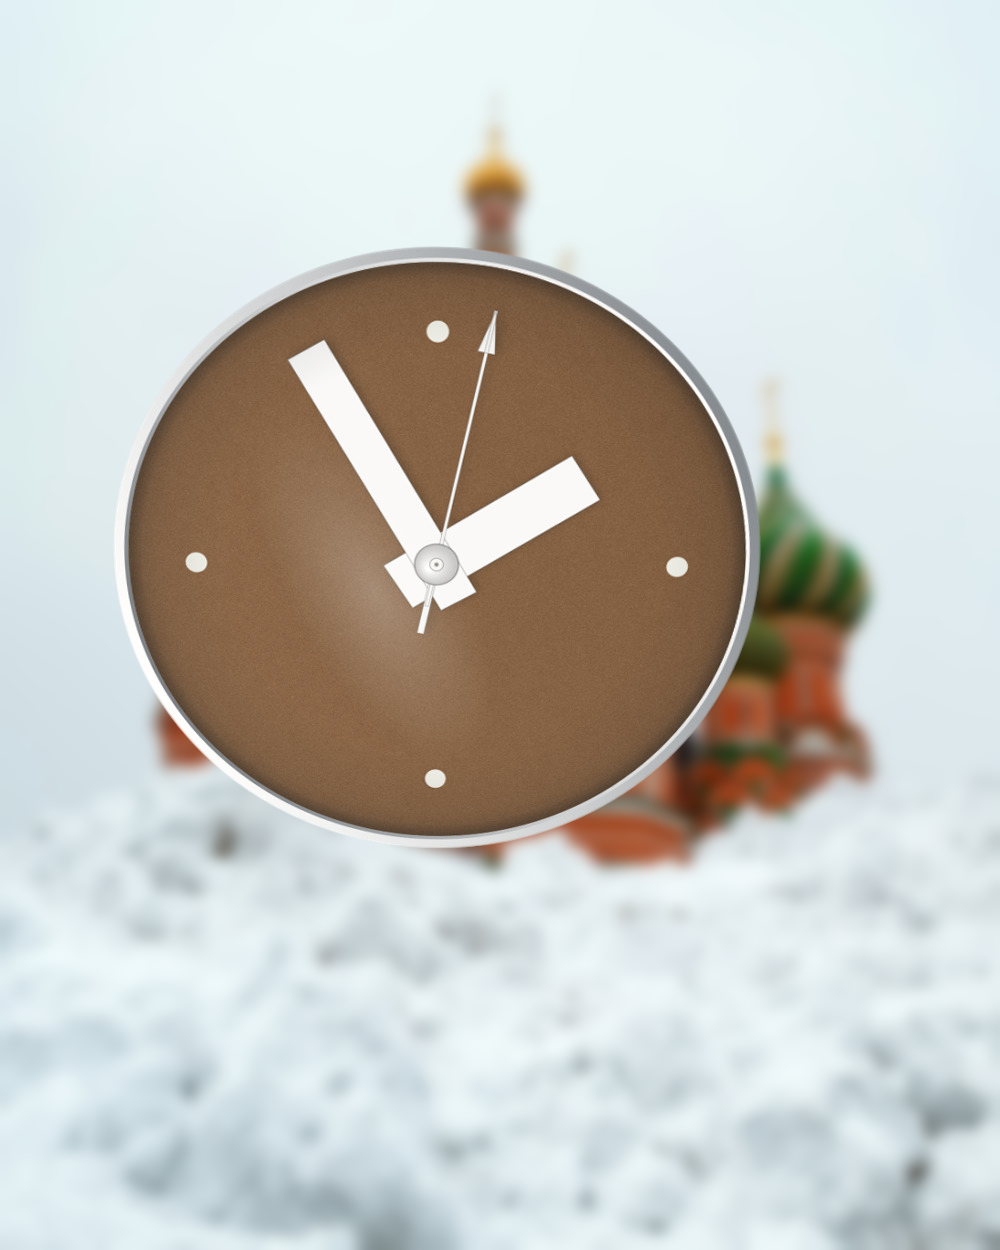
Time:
1.55.02
